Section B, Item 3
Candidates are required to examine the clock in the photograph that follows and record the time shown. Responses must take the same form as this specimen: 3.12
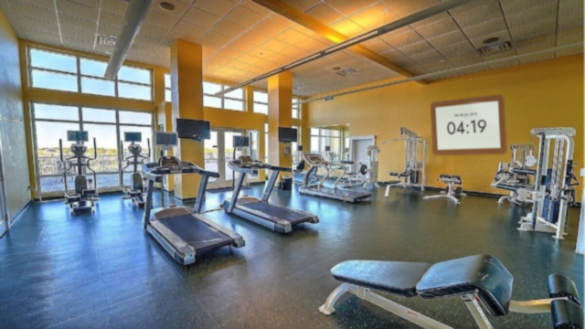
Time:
4.19
